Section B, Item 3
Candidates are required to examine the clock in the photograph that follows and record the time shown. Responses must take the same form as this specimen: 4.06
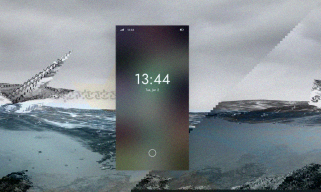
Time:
13.44
